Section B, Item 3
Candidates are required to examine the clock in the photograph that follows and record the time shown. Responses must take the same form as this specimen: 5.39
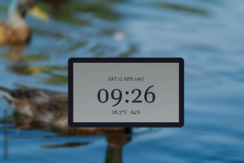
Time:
9.26
